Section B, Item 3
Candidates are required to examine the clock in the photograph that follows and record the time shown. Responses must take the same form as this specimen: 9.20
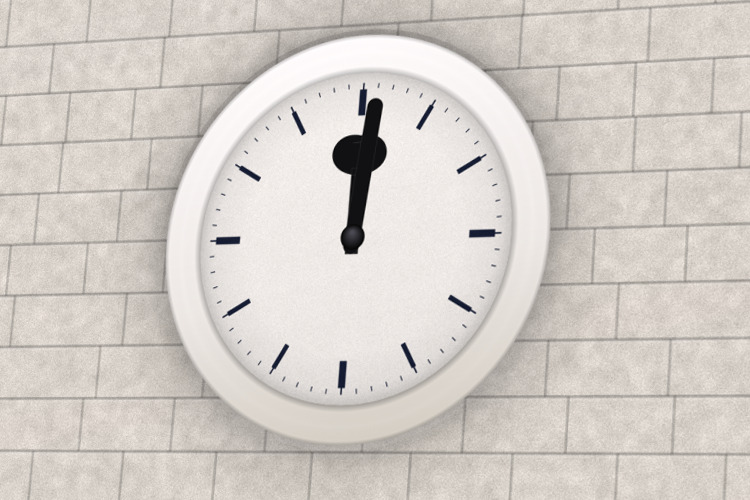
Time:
12.01
